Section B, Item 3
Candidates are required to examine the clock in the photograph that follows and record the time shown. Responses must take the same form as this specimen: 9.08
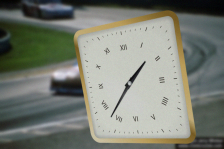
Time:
1.37
